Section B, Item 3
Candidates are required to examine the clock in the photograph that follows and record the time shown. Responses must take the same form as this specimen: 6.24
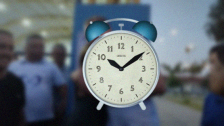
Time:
10.09
